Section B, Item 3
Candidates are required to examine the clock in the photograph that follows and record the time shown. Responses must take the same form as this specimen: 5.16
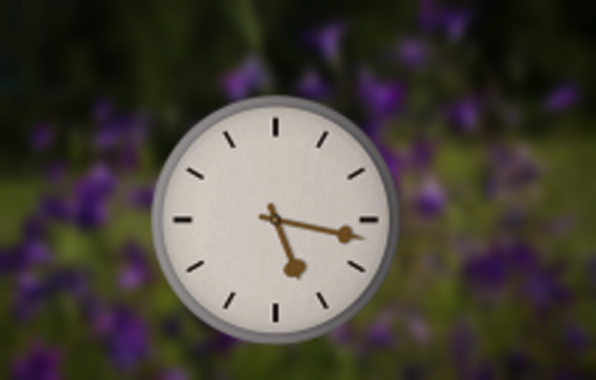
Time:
5.17
